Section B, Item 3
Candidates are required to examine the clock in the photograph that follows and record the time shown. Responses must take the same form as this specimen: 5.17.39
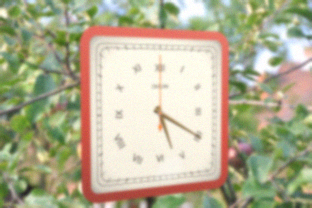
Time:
5.20.00
